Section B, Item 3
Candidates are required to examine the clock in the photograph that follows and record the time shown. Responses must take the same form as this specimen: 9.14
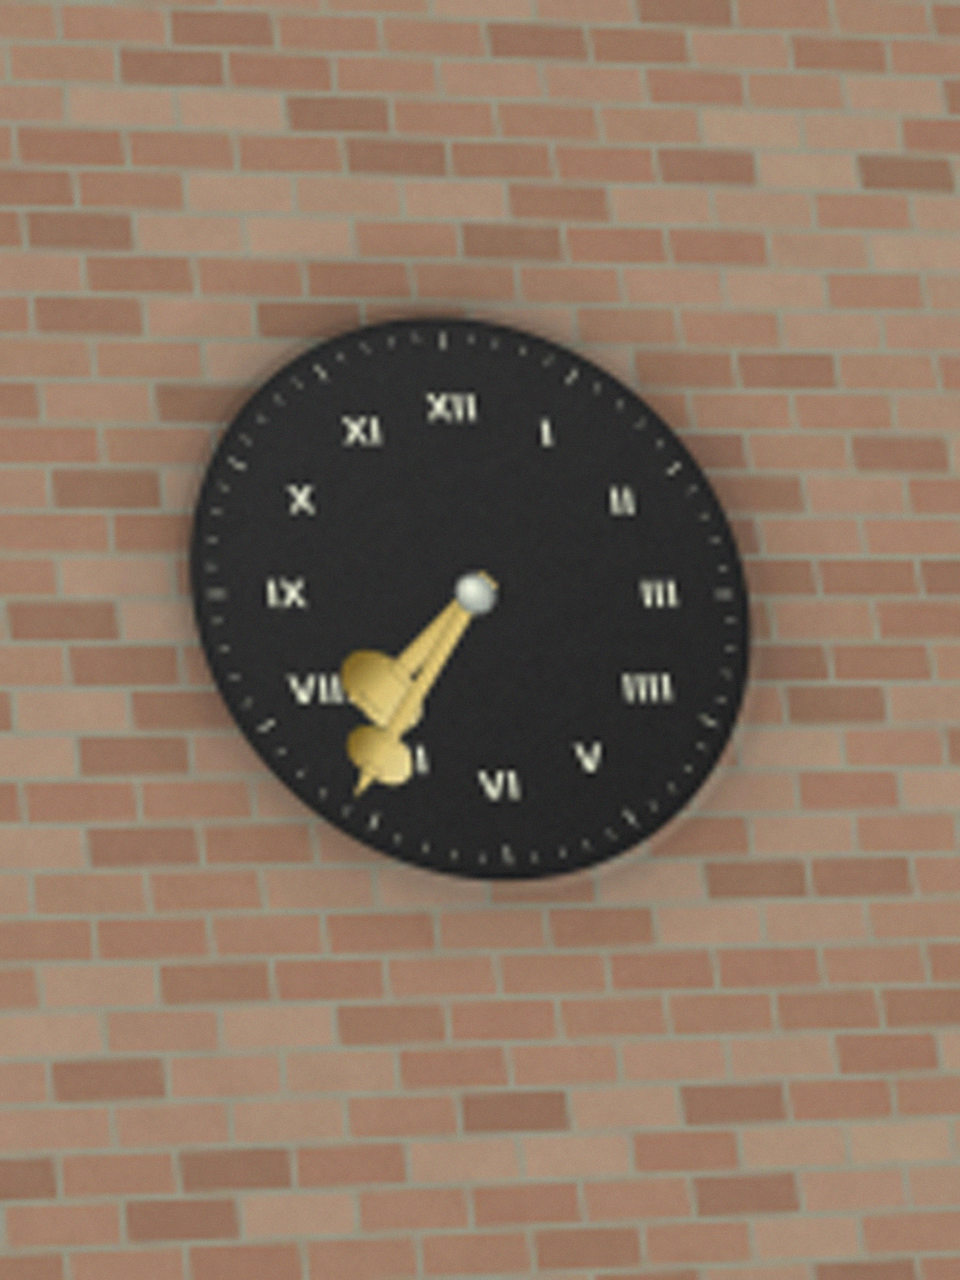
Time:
7.36
